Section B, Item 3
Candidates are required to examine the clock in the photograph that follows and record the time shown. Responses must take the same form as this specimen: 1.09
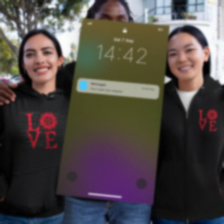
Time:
14.42
